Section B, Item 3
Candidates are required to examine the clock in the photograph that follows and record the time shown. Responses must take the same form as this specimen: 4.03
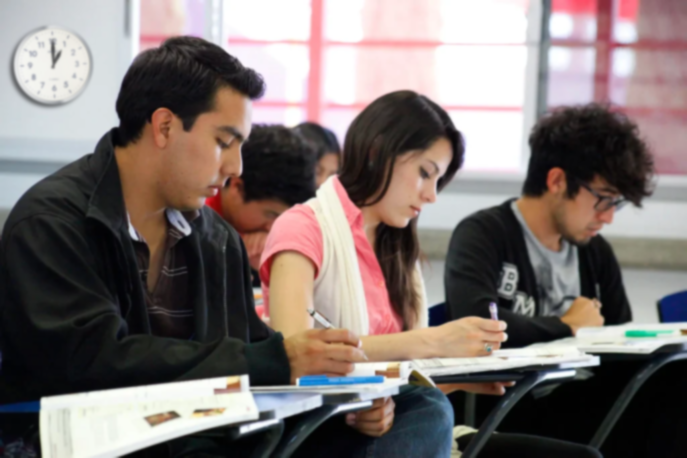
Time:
1.00
